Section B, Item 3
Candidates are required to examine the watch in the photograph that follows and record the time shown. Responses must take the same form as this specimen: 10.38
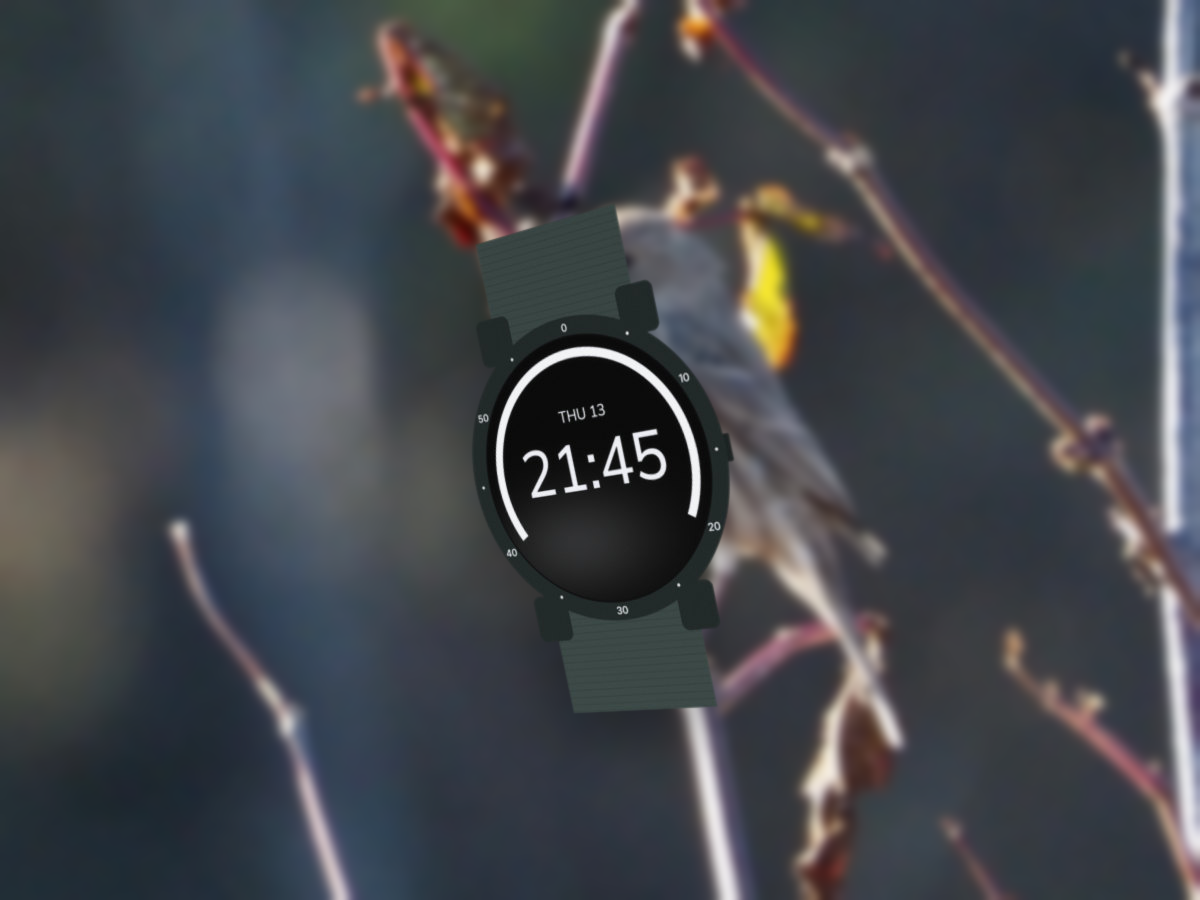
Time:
21.45
